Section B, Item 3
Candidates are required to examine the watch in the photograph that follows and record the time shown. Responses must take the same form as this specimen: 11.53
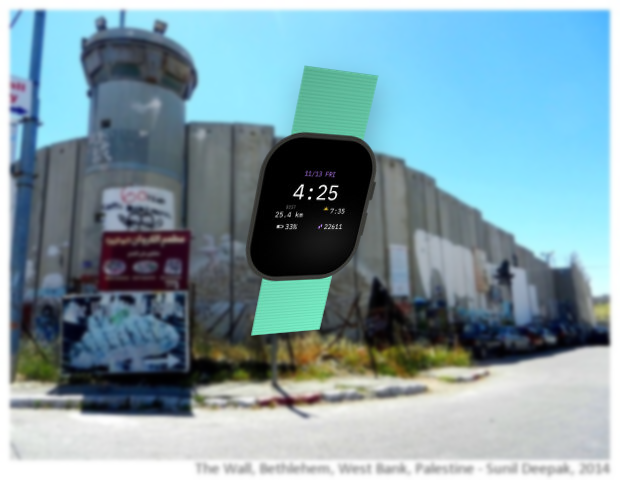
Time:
4.25
